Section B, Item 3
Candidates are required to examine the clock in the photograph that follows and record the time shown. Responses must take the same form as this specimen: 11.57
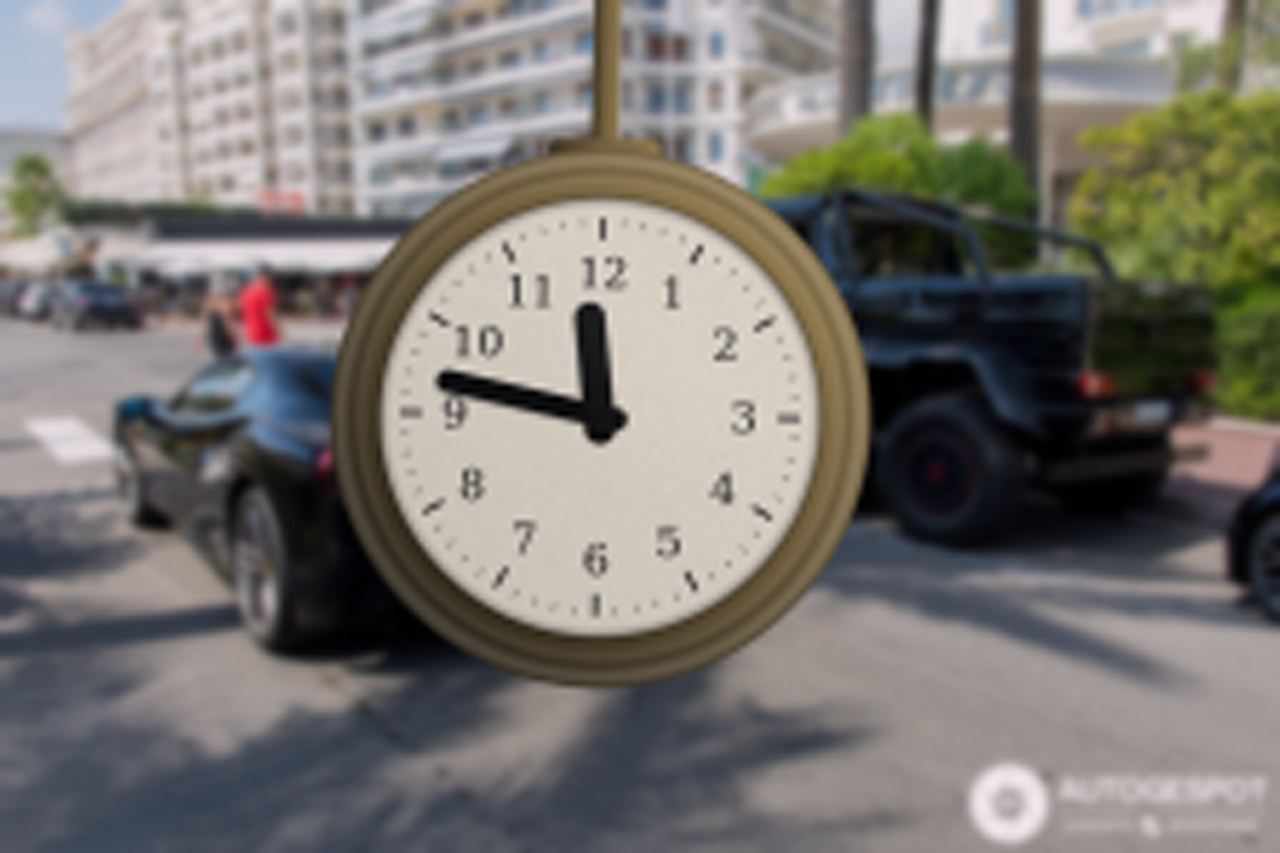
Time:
11.47
